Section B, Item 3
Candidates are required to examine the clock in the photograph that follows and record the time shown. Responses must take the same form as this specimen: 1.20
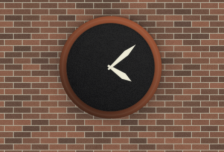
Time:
4.08
